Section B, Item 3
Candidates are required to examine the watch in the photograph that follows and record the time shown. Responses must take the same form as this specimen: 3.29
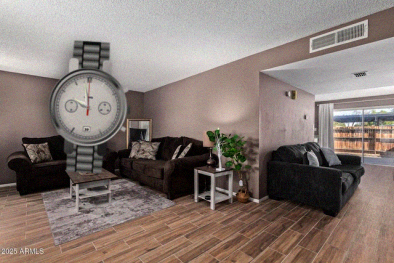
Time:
9.58
